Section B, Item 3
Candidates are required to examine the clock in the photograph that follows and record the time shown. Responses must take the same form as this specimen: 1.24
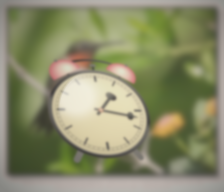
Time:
1.17
